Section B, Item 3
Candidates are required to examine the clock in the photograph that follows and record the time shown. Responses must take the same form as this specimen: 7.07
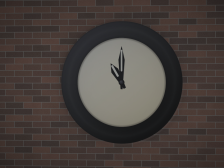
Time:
11.00
